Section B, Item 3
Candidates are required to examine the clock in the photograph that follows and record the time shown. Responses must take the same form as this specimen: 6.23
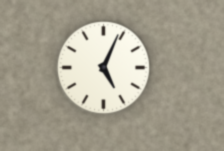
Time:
5.04
